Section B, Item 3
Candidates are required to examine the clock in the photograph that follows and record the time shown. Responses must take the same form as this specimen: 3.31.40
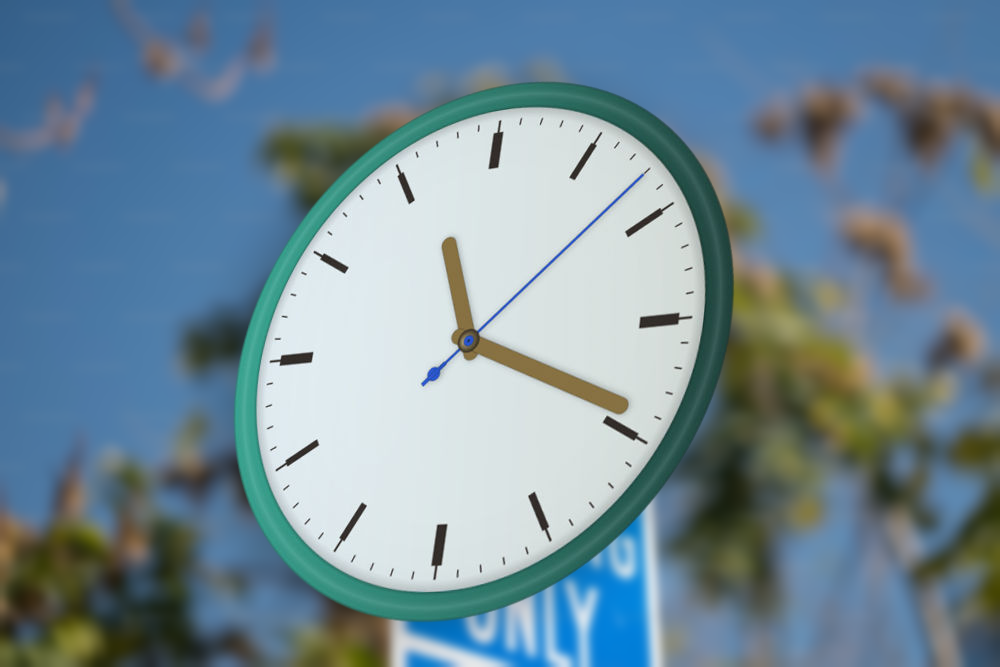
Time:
11.19.08
